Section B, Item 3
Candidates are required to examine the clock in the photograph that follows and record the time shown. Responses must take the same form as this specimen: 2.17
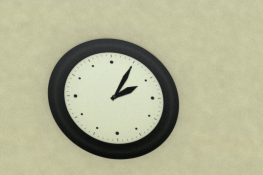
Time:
2.05
